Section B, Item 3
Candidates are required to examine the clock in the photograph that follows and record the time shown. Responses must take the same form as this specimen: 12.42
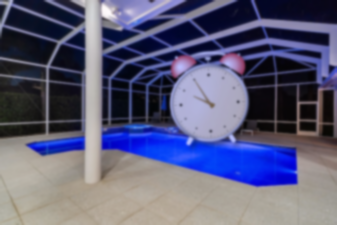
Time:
9.55
